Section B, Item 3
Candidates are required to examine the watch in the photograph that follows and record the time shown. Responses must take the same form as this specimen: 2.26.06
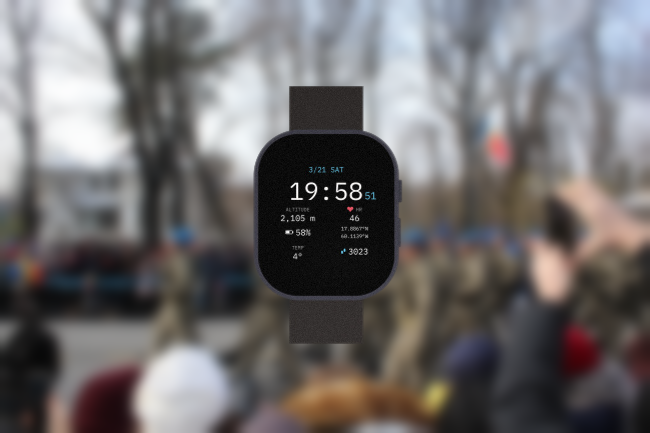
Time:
19.58.51
